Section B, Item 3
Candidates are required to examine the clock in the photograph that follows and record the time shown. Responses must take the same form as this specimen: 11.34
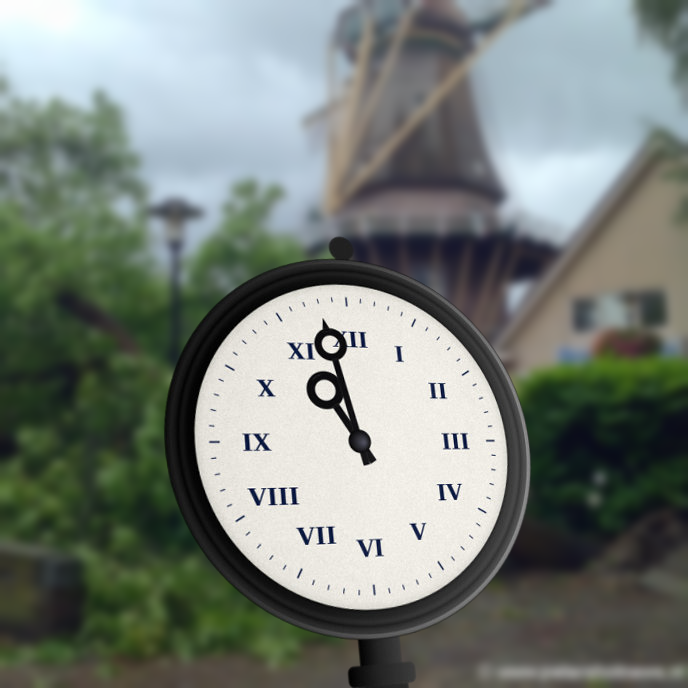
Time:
10.58
